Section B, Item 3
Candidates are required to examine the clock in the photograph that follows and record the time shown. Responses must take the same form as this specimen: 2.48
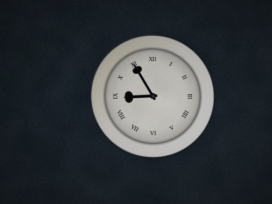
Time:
8.55
